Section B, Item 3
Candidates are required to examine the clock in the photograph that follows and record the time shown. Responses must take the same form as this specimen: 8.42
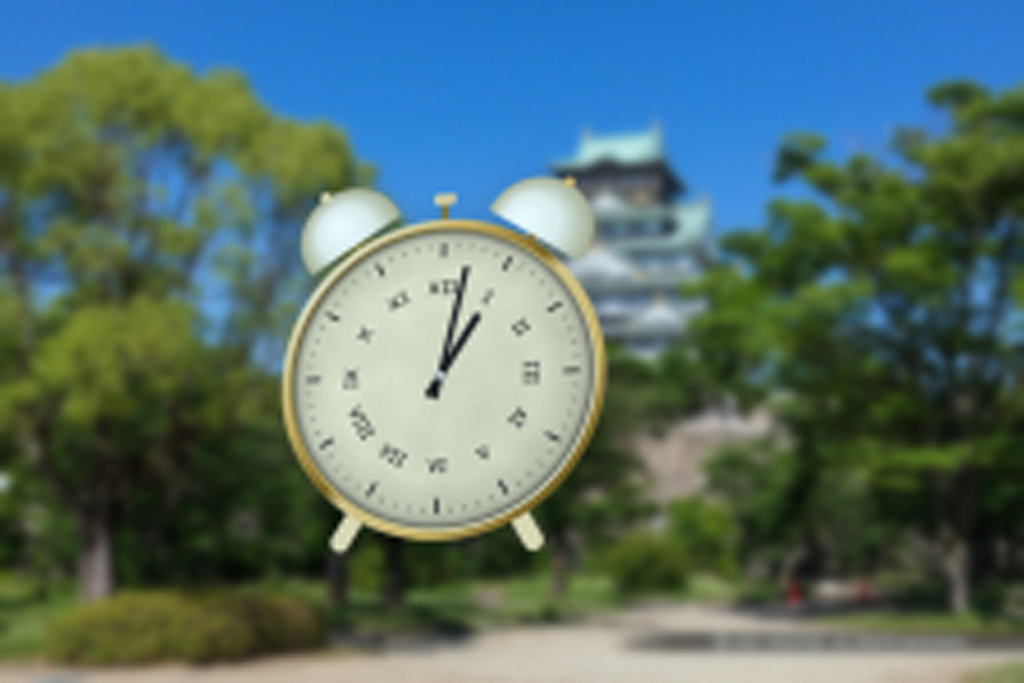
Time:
1.02
